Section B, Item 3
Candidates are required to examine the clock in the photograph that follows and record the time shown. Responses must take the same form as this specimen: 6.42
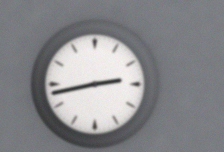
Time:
2.43
